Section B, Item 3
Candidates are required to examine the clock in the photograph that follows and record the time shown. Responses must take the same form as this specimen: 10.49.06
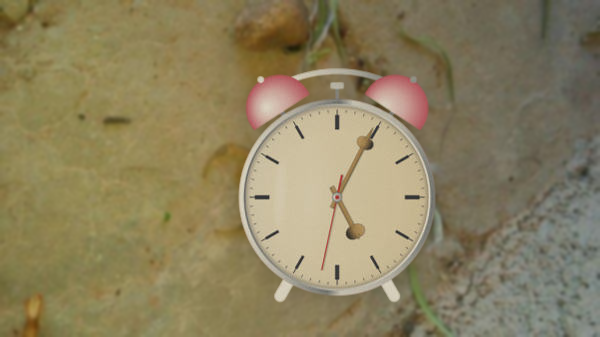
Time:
5.04.32
